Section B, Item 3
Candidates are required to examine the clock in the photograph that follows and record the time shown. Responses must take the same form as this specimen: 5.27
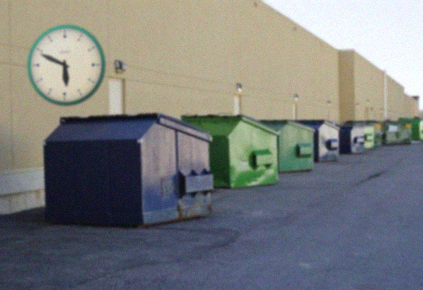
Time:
5.49
